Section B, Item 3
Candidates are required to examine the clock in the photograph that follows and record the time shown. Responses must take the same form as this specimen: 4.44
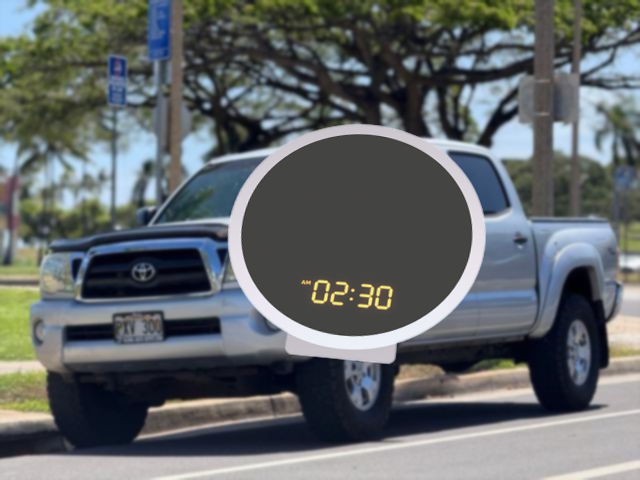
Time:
2.30
